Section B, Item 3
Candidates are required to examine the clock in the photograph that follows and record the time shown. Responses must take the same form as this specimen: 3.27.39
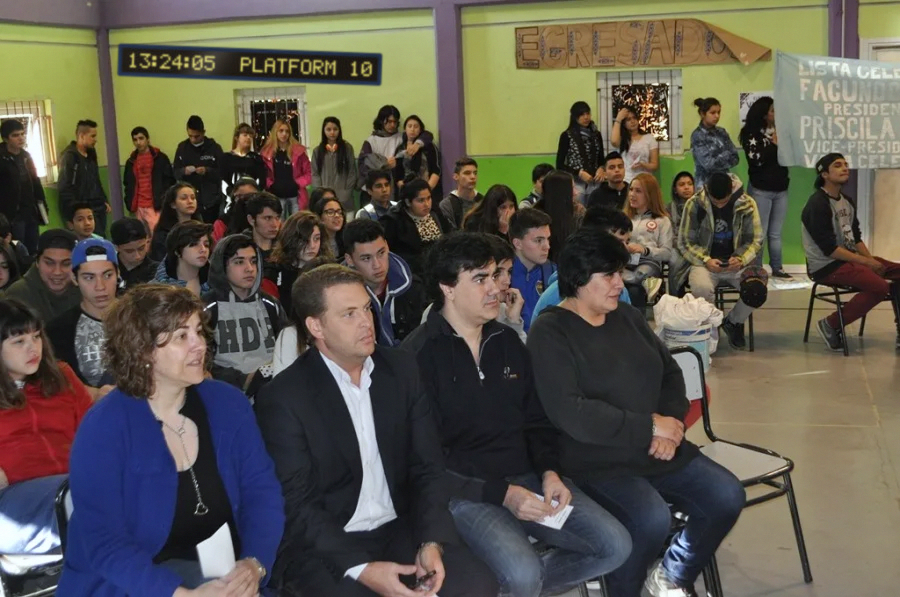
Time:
13.24.05
